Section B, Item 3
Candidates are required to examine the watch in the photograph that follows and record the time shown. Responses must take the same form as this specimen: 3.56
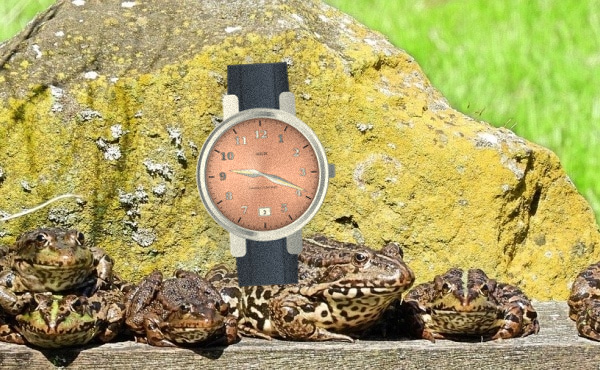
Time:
9.19
